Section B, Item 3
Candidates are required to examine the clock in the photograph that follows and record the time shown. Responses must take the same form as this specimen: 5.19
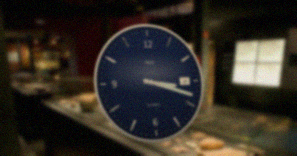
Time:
3.18
